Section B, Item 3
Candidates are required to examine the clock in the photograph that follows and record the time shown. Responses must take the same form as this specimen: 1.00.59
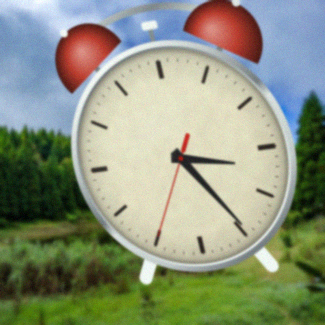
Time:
3.24.35
